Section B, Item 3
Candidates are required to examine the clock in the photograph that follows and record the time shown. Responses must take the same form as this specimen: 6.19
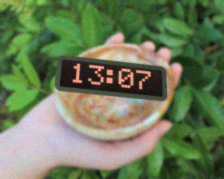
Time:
13.07
